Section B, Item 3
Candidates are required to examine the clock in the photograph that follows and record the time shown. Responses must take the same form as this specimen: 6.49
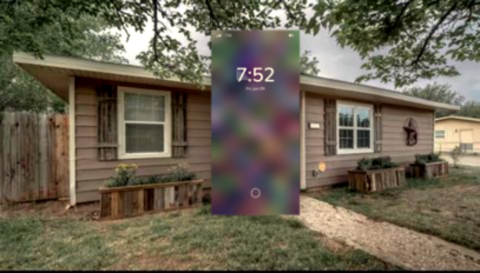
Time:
7.52
